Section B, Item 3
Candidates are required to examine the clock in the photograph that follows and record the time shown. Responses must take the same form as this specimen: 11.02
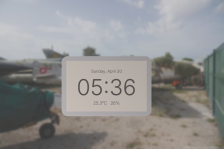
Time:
5.36
